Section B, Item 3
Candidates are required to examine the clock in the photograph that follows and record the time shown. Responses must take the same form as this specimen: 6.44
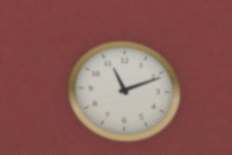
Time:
11.11
